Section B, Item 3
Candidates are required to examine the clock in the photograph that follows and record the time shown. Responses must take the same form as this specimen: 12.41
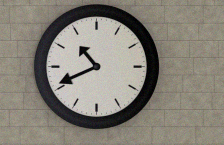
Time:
10.41
